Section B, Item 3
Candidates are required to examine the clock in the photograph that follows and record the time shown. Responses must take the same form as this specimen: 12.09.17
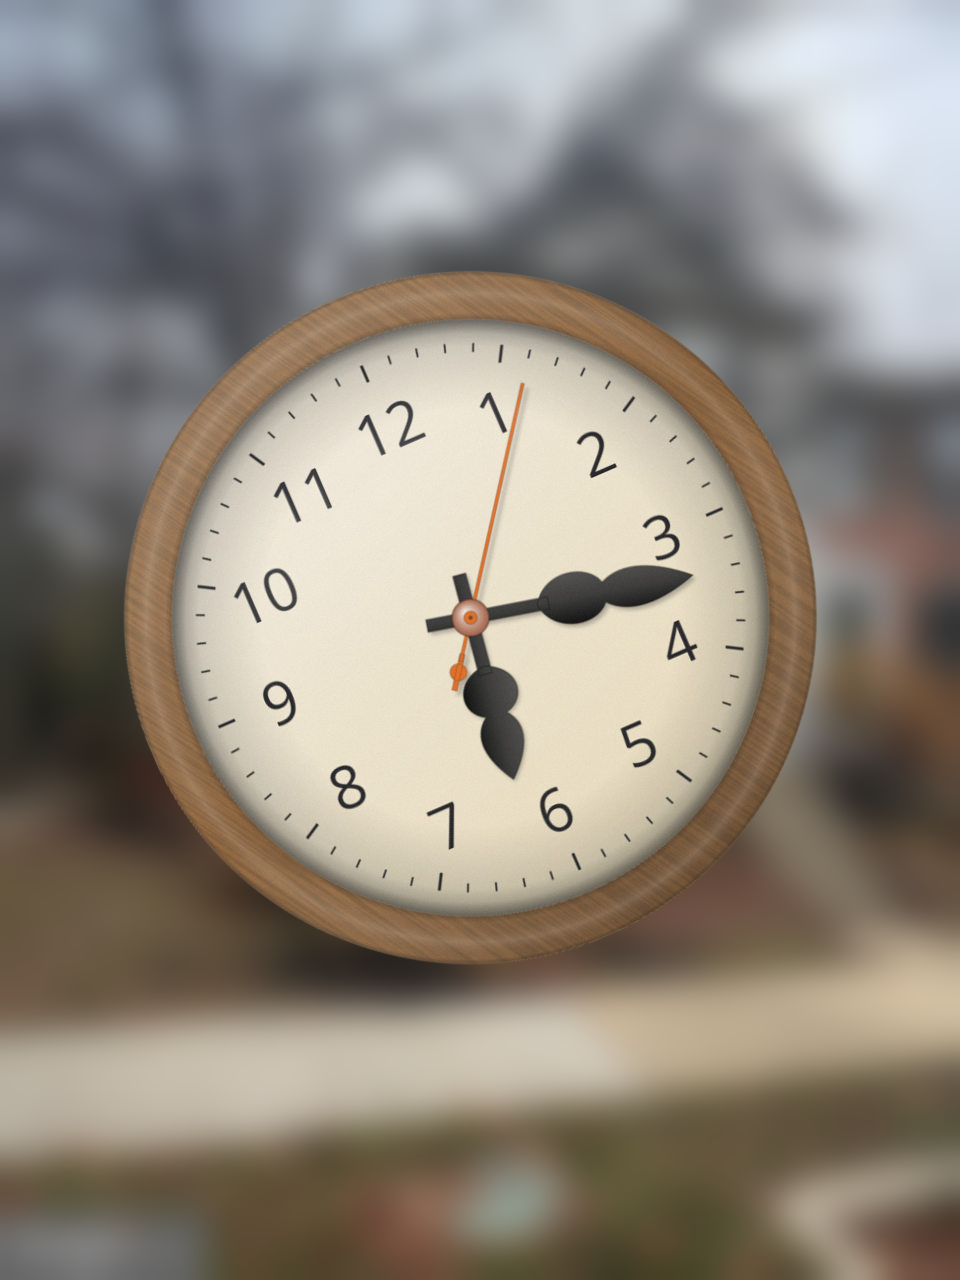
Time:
6.17.06
